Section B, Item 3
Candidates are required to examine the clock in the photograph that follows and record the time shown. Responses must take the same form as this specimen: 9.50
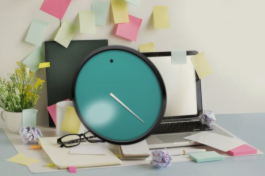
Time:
4.22
